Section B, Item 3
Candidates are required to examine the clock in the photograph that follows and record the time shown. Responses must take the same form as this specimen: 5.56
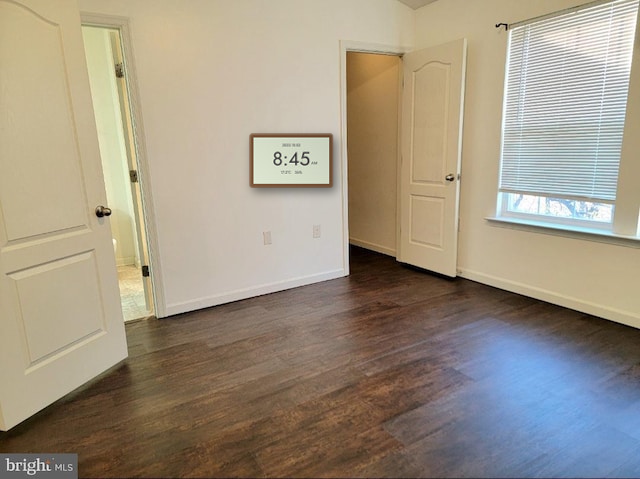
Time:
8.45
